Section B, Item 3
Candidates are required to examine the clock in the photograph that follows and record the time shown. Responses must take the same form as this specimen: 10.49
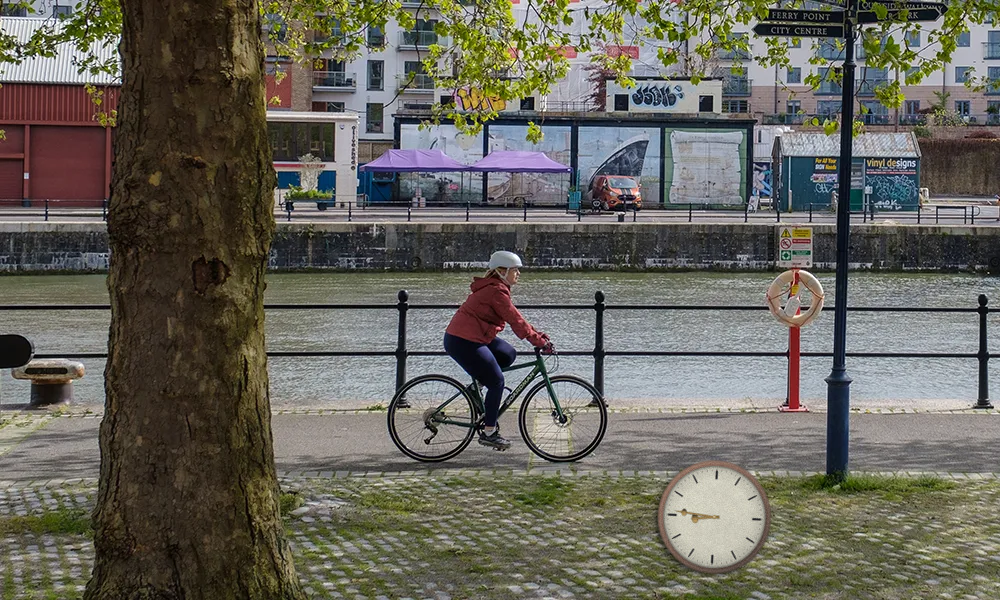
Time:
8.46
